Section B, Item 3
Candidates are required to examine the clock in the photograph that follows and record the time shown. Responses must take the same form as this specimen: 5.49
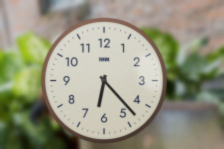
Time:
6.23
